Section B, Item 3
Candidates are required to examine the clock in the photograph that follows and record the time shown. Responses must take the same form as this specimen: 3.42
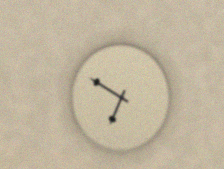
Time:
6.50
